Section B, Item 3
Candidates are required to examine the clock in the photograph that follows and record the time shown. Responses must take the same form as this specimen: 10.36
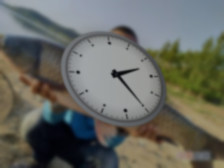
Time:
2.25
